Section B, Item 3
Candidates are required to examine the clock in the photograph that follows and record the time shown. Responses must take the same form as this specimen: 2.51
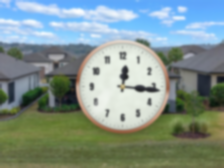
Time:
12.16
